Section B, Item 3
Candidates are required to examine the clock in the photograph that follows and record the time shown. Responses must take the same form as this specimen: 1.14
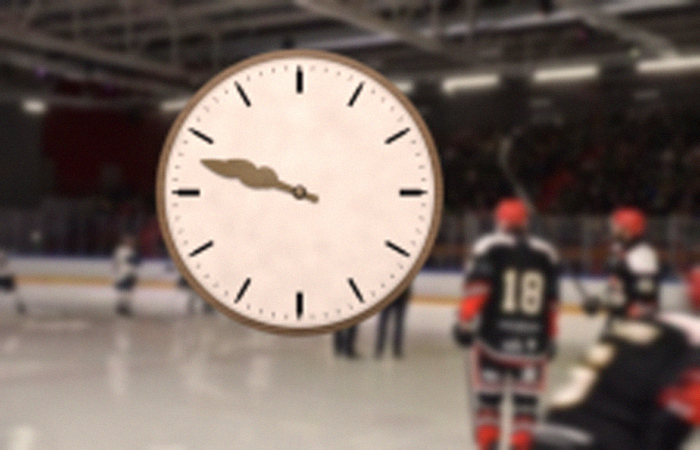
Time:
9.48
